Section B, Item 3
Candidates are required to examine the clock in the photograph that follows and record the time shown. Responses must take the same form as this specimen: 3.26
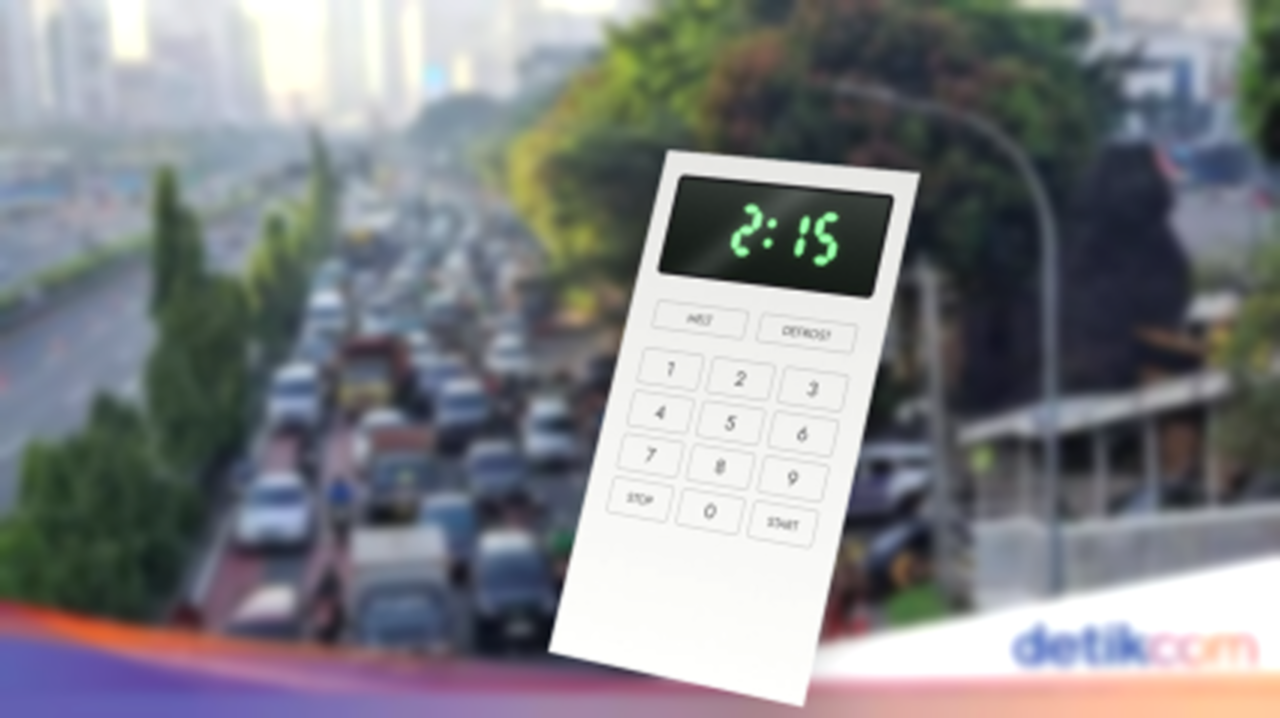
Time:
2.15
